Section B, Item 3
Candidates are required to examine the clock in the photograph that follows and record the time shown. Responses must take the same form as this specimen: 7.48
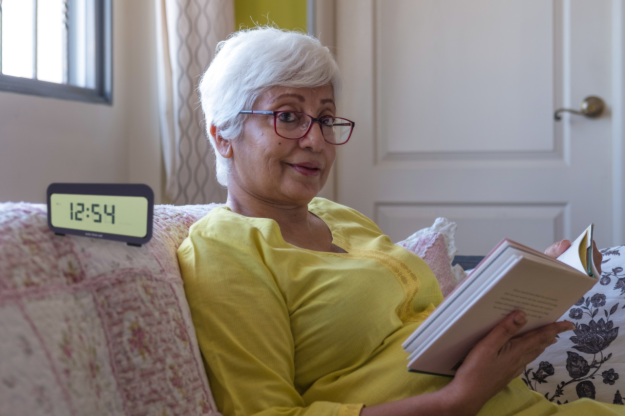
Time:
12.54
